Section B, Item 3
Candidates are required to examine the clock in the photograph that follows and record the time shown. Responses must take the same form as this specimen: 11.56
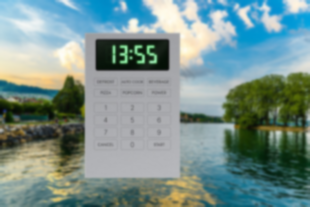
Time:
13.55
